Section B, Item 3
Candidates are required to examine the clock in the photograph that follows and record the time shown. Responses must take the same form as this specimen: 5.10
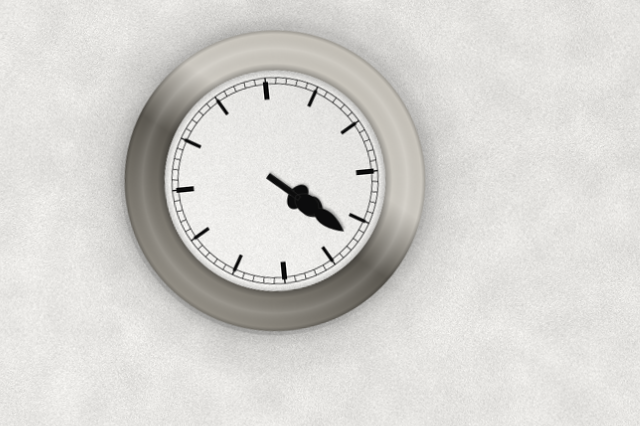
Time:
4.22
